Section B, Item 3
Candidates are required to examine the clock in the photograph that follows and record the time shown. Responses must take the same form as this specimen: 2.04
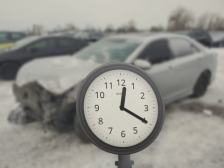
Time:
12.20
